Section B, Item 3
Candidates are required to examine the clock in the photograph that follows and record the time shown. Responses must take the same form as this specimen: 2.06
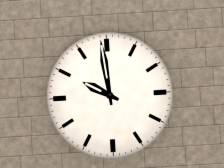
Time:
9.59
